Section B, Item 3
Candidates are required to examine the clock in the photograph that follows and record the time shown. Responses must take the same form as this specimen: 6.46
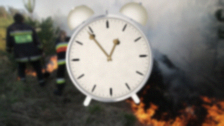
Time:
12.54
